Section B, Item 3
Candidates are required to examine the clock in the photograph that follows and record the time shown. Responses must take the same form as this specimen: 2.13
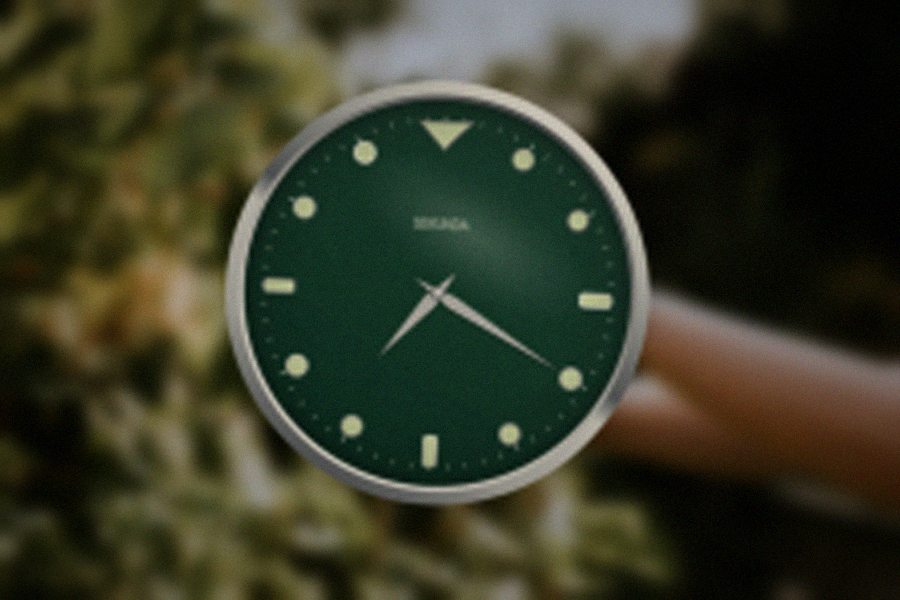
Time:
7.20
